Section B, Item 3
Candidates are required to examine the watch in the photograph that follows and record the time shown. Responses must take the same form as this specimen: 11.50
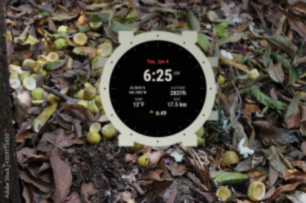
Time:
6.25
